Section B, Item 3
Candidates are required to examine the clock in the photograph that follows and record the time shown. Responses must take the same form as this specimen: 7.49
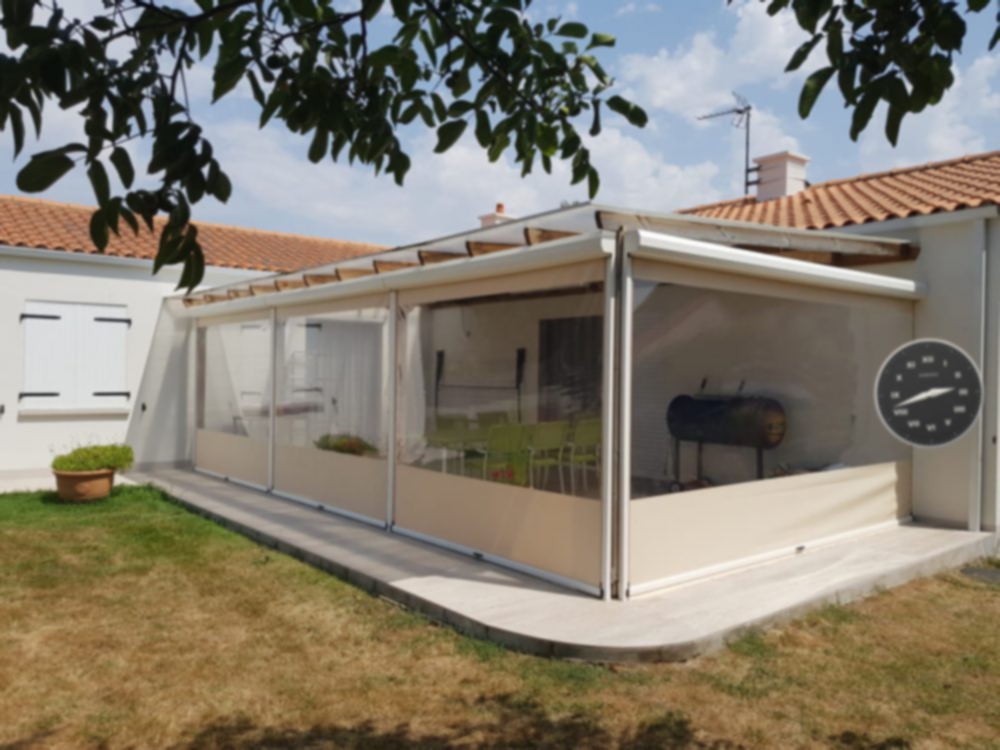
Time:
2.42
